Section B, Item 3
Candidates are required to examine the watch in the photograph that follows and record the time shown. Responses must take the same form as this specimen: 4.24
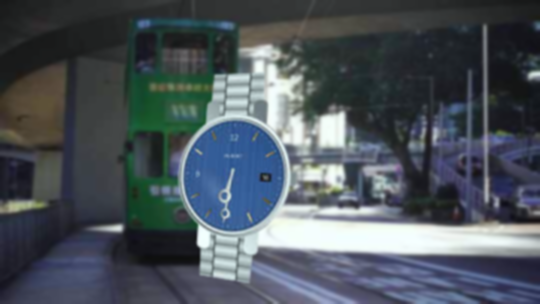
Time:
6.31
